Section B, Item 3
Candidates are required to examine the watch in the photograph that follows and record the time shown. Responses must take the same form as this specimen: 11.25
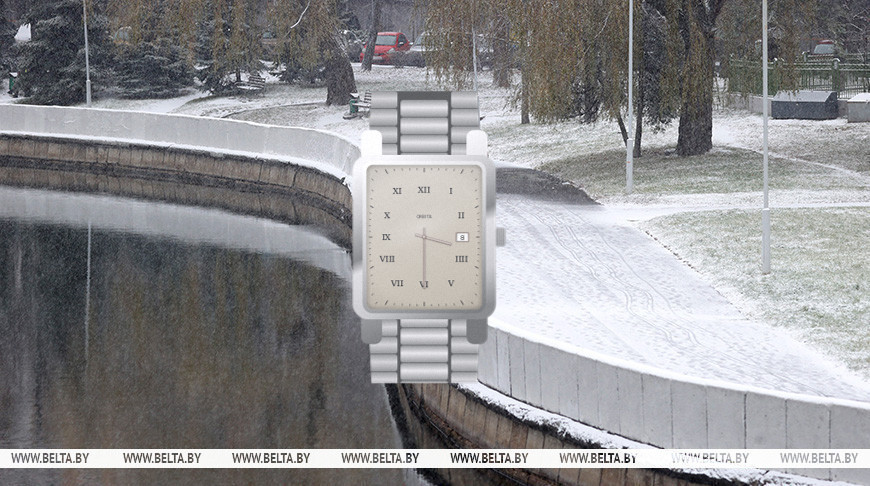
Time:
3.30
